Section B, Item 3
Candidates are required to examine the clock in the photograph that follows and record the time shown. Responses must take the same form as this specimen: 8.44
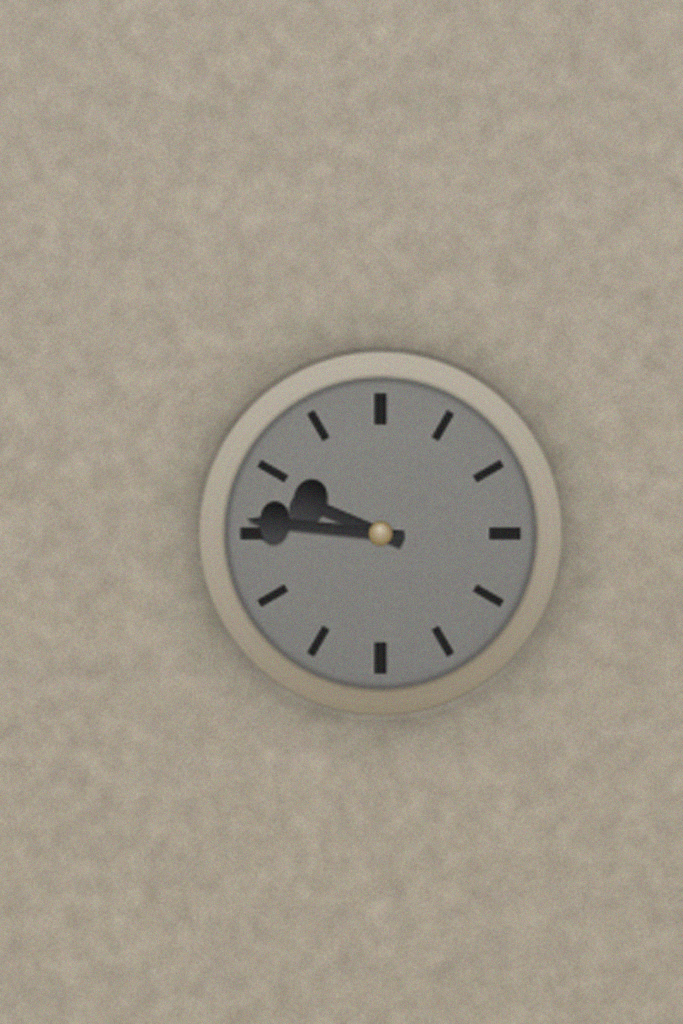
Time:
9.46
